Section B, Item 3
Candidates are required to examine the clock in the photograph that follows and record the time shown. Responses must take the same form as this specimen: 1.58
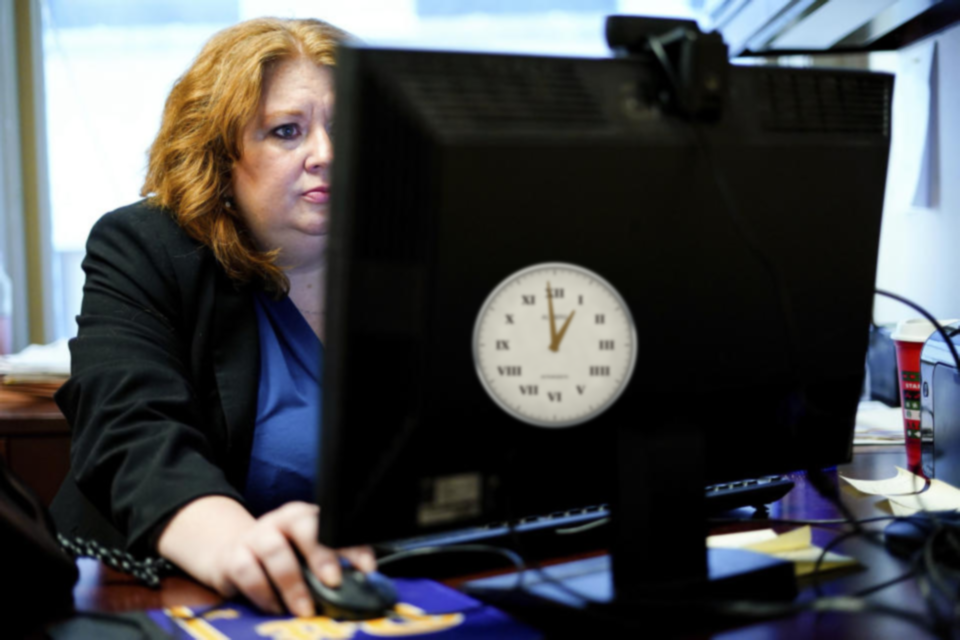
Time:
12.59
